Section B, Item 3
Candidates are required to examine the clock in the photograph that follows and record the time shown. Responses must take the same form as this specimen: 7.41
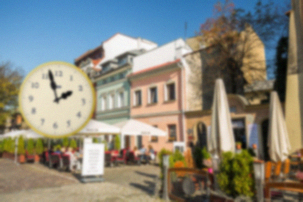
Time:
1.57
